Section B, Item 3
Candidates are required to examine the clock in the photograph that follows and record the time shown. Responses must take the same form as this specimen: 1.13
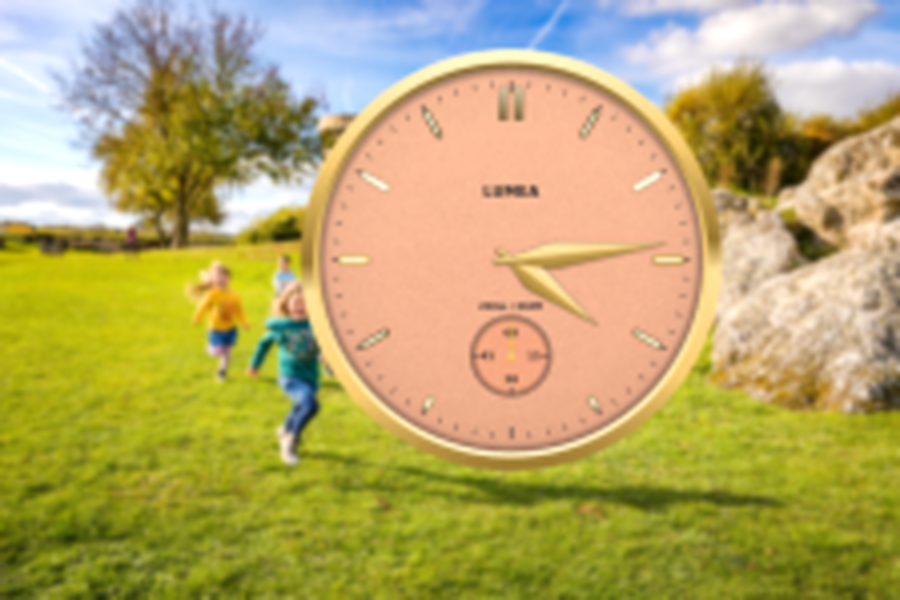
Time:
4.14
